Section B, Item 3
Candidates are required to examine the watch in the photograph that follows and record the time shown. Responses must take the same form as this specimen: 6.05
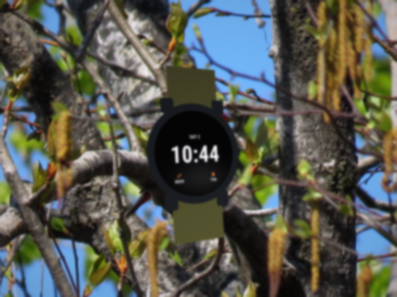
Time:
10.44
